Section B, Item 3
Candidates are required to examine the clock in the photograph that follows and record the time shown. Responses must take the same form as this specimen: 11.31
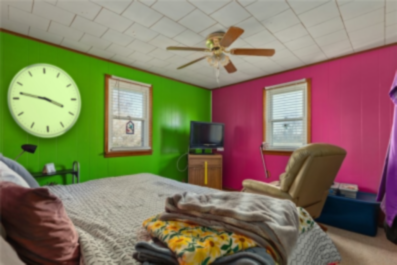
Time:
3.47
